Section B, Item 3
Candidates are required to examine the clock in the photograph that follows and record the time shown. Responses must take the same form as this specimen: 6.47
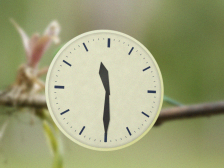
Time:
11.30
